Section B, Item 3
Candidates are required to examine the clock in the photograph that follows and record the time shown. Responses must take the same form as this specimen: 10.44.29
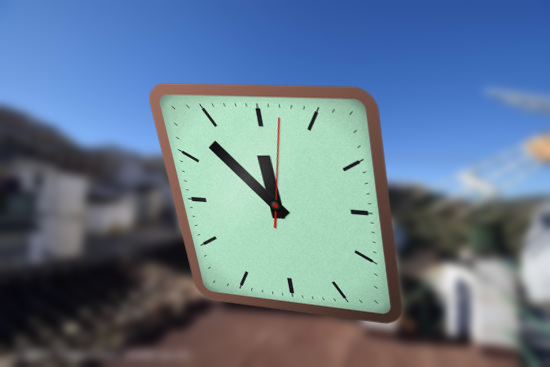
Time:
11.53.02
